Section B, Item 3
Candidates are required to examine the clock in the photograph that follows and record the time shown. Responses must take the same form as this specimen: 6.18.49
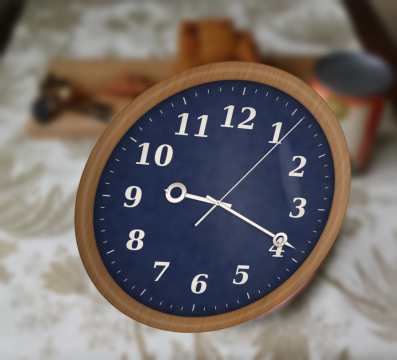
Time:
9.19.06
